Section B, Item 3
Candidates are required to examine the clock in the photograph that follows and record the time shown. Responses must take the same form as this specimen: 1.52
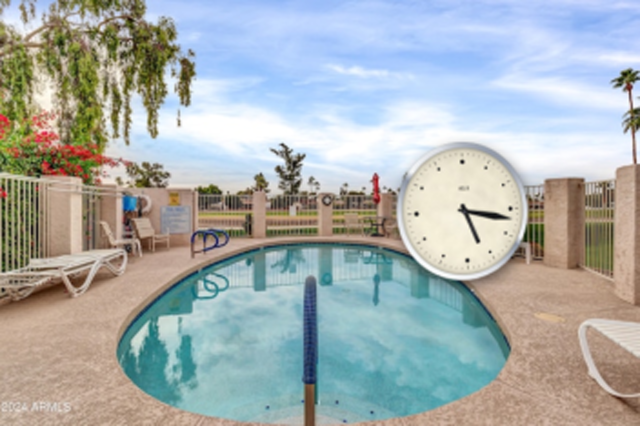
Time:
5.17
